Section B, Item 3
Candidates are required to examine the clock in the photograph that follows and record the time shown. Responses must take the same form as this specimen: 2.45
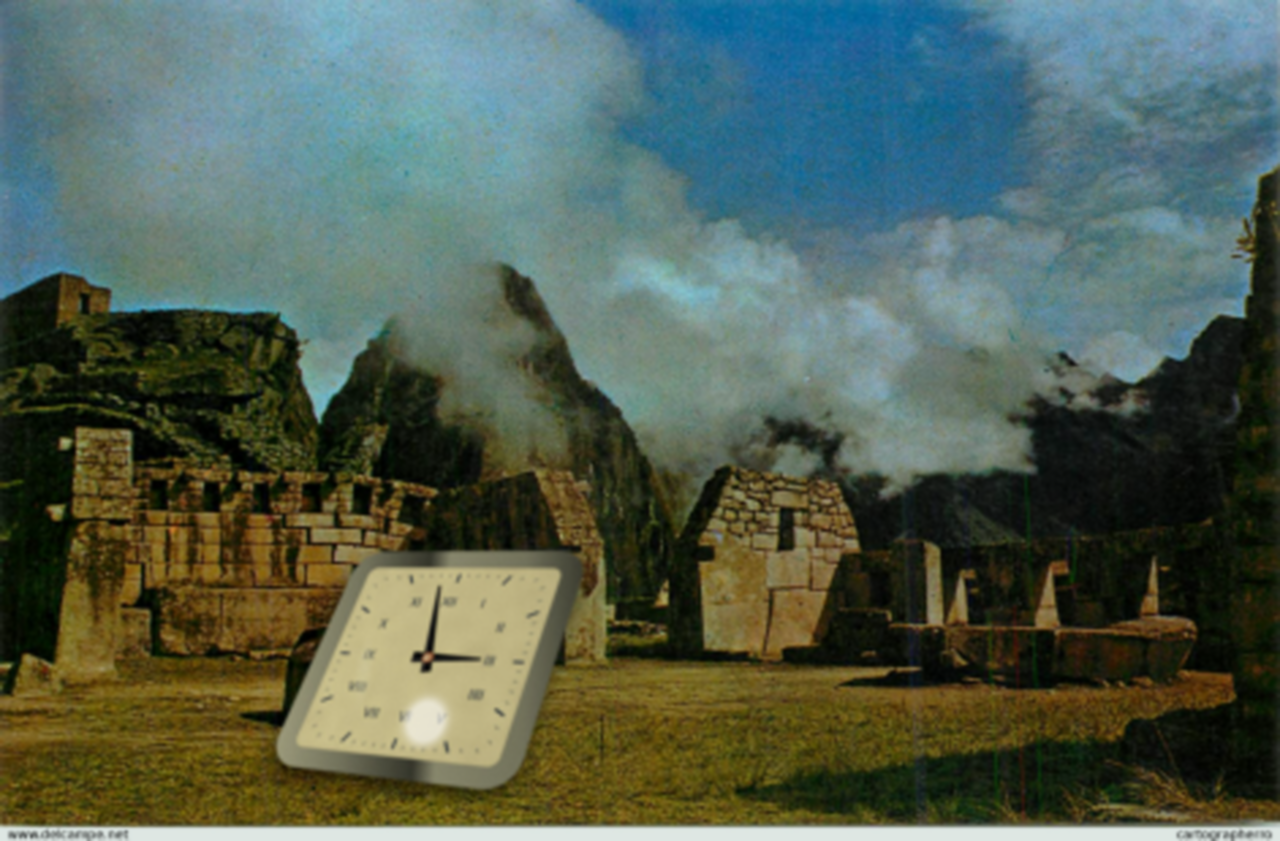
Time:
2.58
